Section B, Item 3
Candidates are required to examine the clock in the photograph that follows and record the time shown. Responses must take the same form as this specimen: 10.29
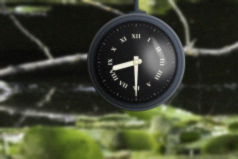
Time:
8.30
